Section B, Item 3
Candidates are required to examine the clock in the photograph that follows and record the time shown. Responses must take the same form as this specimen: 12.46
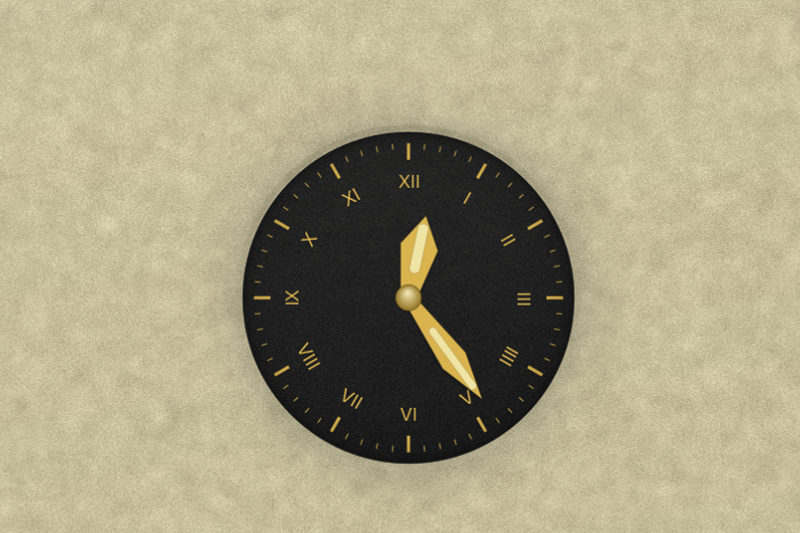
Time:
12.24
